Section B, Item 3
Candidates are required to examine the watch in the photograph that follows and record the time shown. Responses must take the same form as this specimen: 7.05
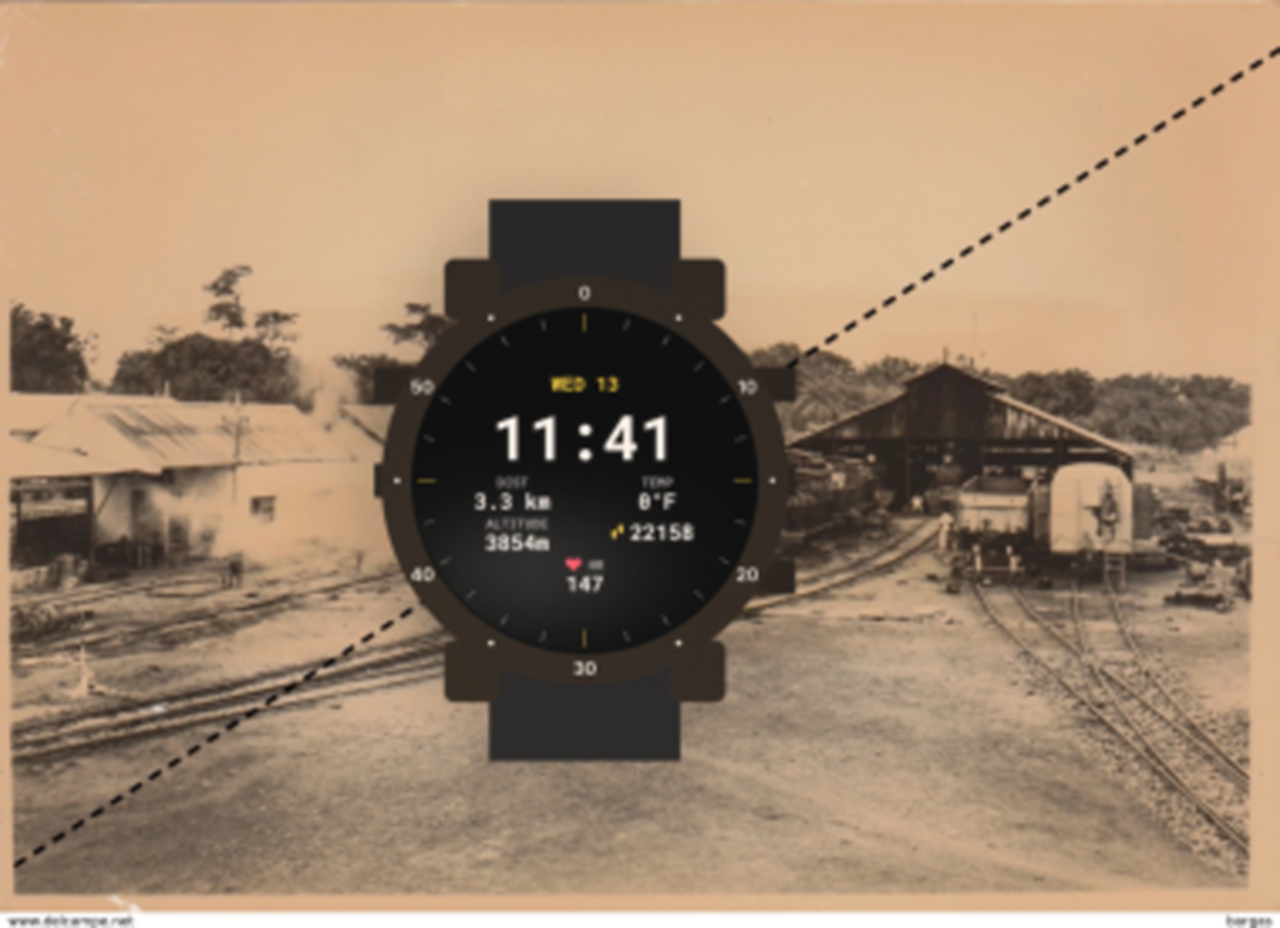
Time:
11.41
